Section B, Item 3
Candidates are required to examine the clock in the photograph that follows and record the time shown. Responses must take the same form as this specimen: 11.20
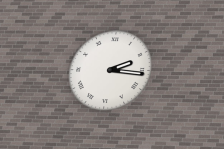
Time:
2.16
